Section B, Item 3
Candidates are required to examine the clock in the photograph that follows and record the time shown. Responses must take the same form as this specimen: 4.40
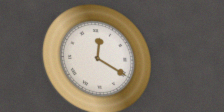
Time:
12.20
